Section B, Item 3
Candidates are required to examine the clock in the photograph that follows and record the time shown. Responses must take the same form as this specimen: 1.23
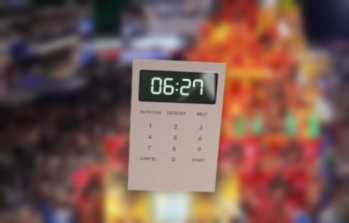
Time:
6.27
